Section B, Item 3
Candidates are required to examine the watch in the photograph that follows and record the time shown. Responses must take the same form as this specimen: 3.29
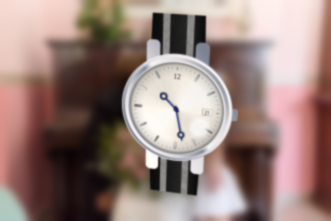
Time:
10.28
